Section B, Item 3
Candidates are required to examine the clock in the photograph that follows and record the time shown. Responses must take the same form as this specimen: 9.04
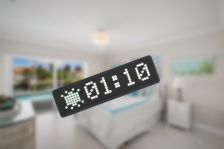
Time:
1.10
